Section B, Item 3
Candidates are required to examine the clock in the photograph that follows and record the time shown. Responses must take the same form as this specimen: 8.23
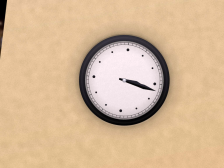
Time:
3.17
